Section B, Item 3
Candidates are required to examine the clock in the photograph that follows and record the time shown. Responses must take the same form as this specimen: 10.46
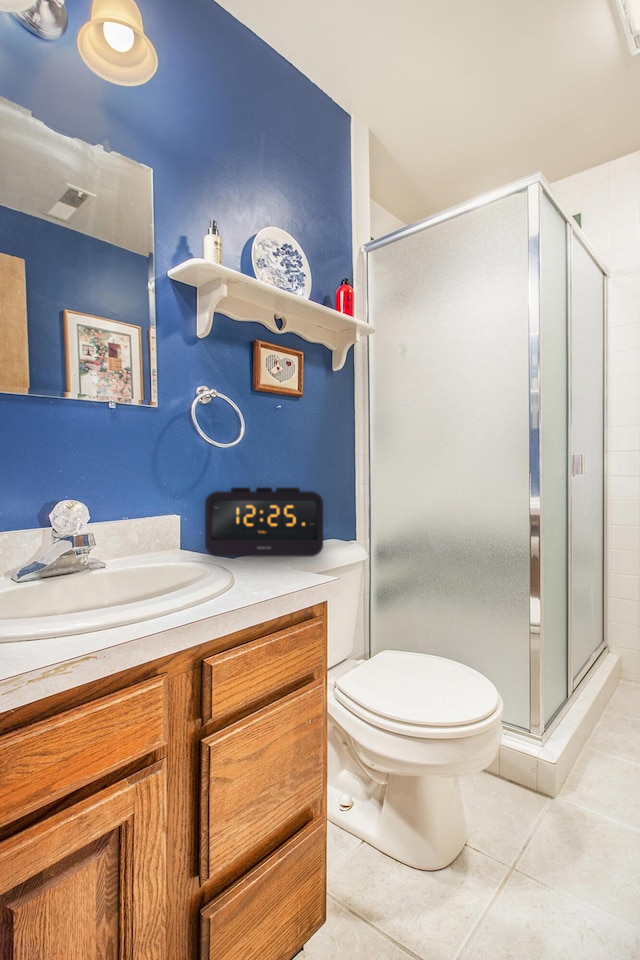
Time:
12.25
